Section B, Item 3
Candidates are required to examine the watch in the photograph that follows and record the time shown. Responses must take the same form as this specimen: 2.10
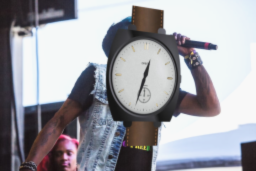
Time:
12.33
